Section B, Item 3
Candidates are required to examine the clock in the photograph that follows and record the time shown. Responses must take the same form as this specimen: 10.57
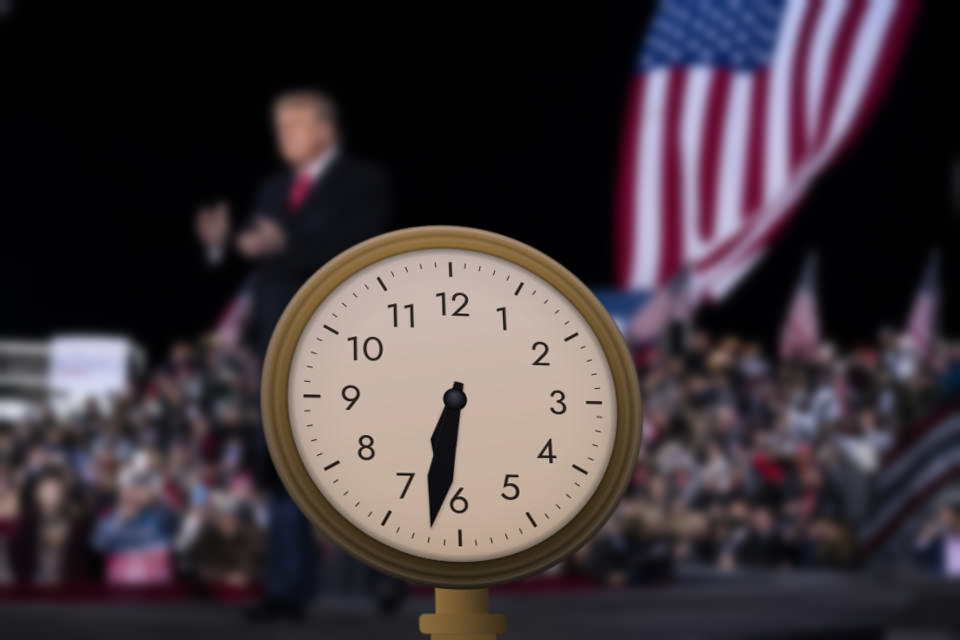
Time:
6.32
